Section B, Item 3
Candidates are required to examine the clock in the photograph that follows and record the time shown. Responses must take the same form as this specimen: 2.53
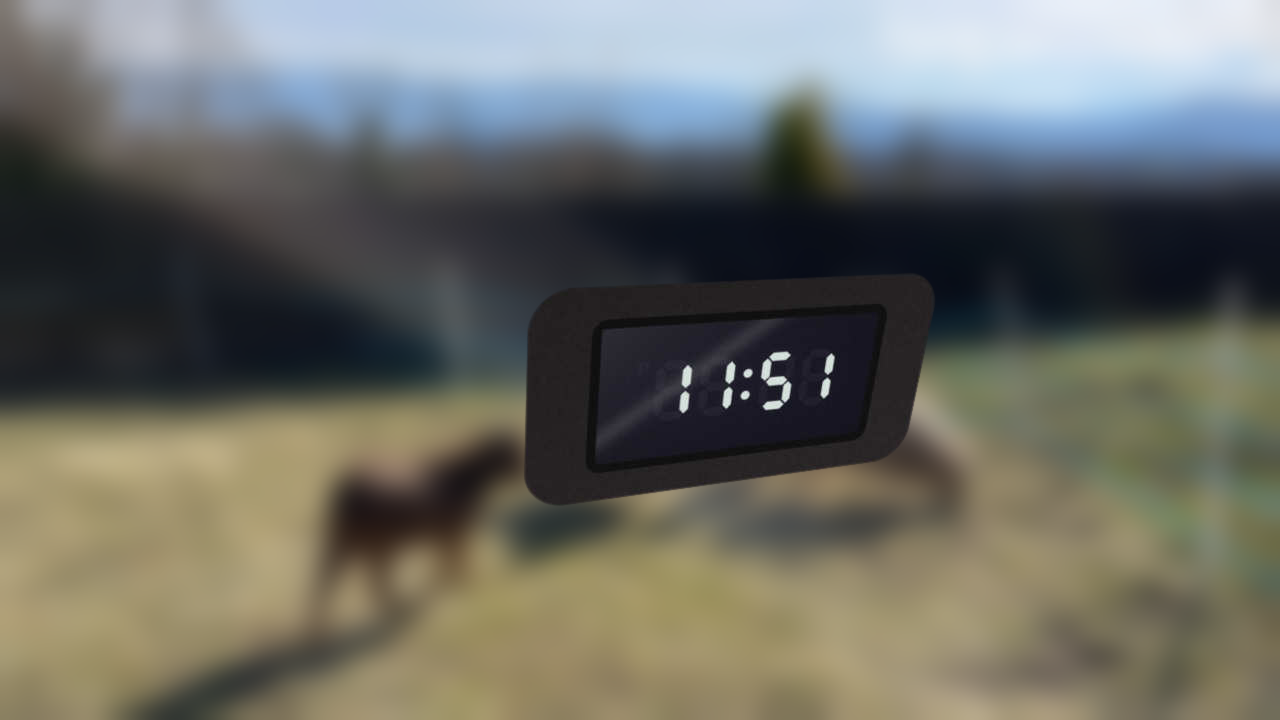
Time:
11.51
